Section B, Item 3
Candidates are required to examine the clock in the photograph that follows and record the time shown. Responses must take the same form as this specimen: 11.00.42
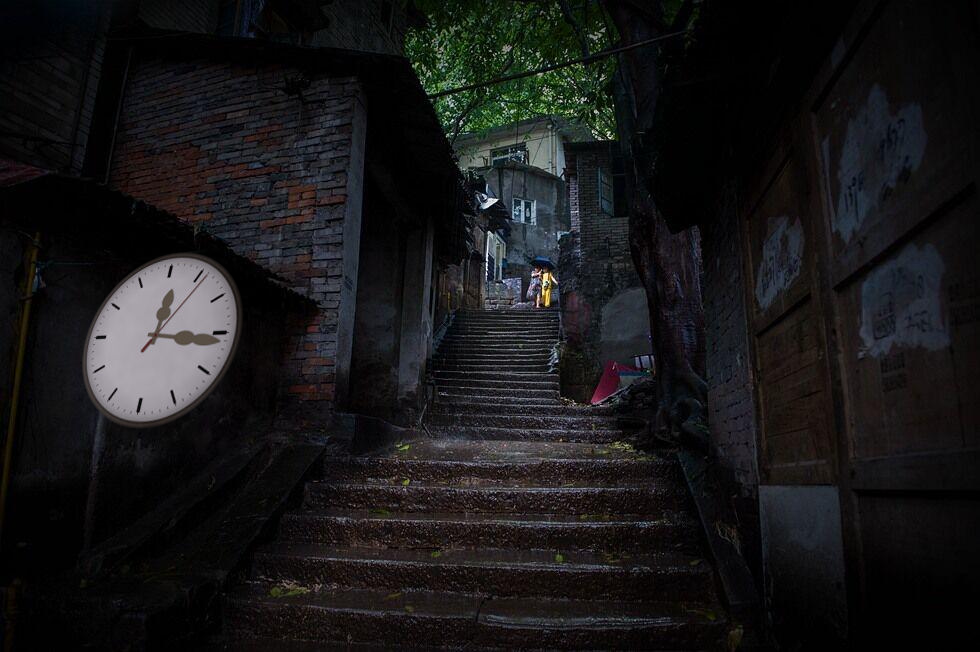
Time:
12.16.06
